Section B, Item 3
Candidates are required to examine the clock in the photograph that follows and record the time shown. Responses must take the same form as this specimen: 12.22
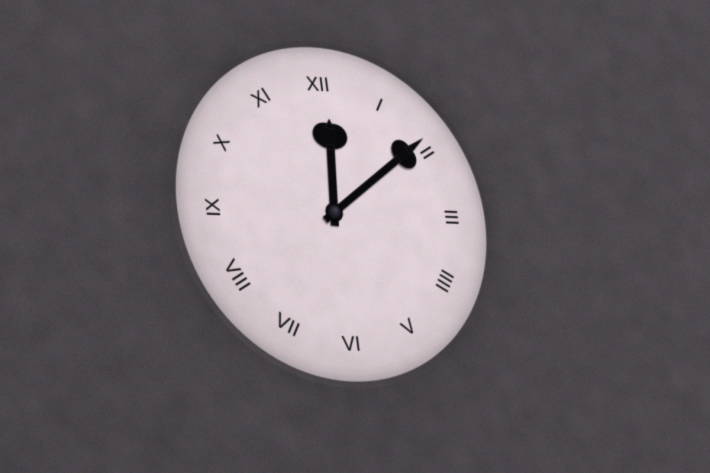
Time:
12.09
